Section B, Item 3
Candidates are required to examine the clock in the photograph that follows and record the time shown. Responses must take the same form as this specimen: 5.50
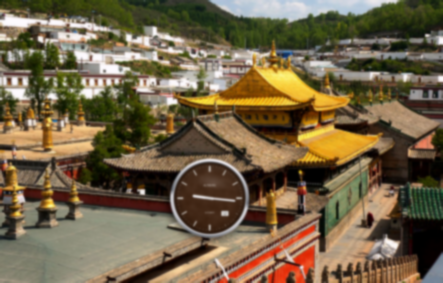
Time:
9.16
